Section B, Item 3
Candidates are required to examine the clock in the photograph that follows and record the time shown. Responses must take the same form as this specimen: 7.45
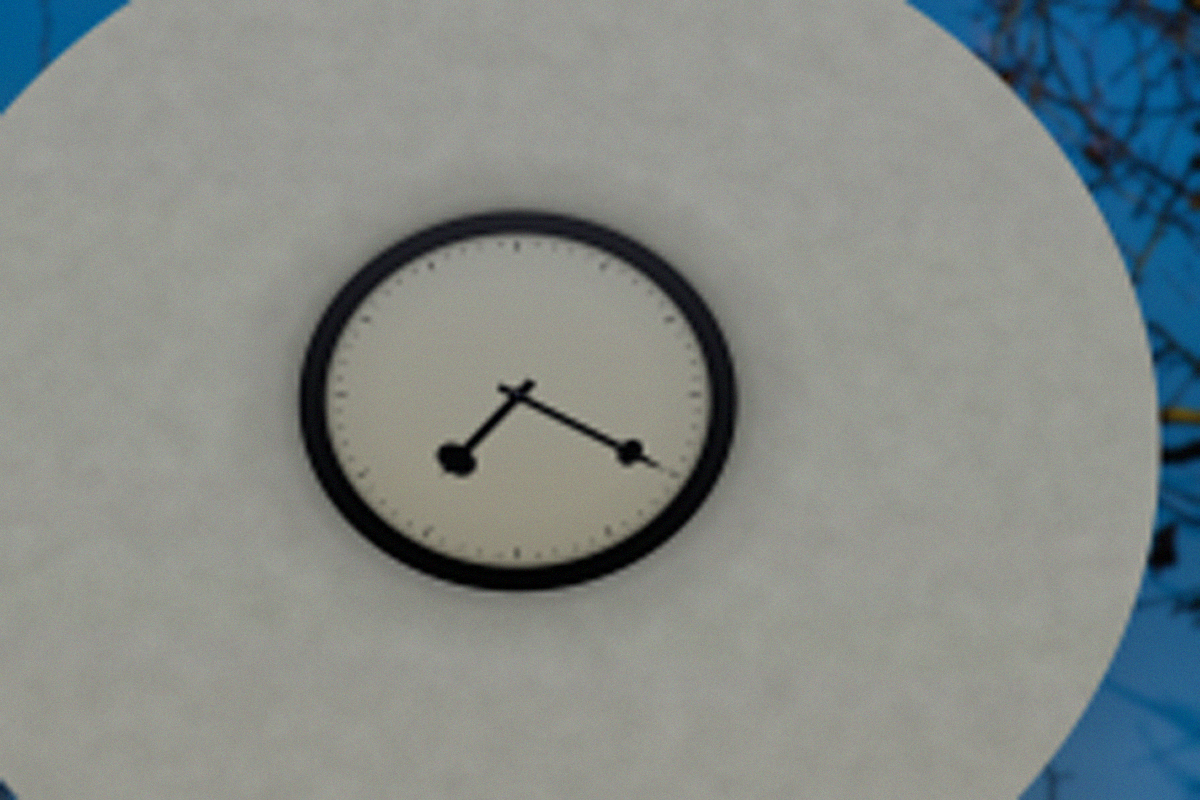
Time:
7.20
